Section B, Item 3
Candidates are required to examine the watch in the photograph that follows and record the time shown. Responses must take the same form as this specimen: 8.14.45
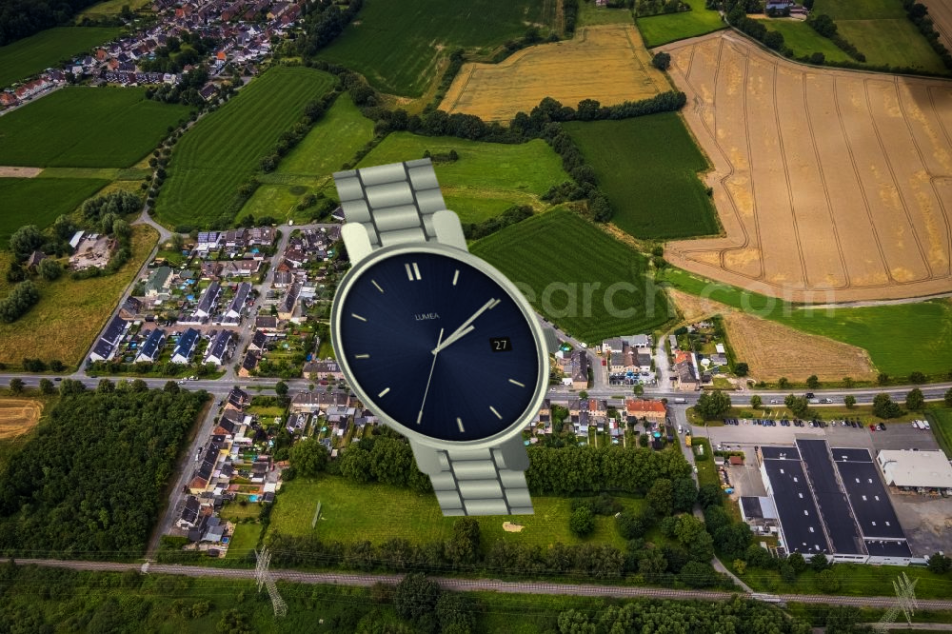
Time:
2.09.35
